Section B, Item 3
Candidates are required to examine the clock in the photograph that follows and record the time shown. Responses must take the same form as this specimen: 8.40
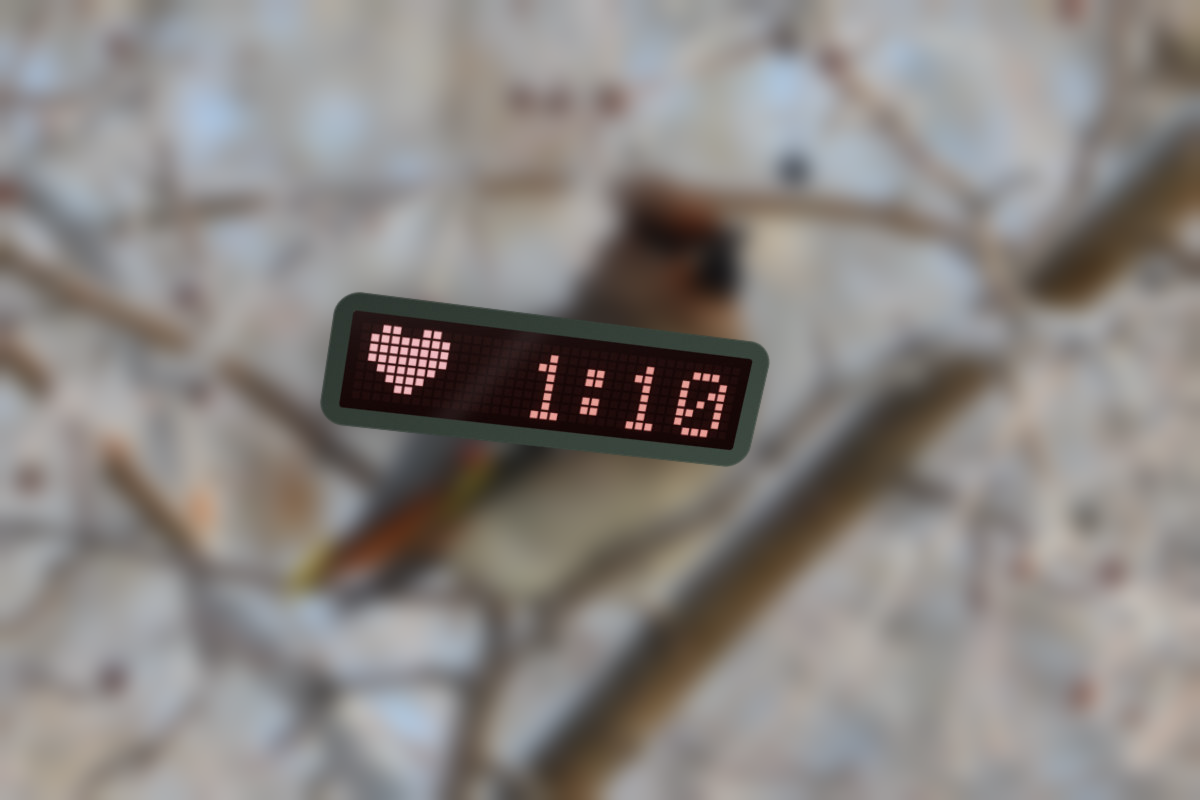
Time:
1.10
